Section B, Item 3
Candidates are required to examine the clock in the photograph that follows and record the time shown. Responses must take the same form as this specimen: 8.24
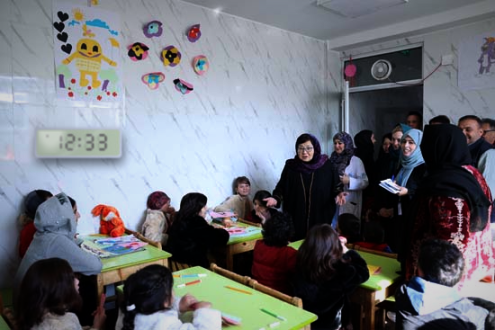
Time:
12.33
